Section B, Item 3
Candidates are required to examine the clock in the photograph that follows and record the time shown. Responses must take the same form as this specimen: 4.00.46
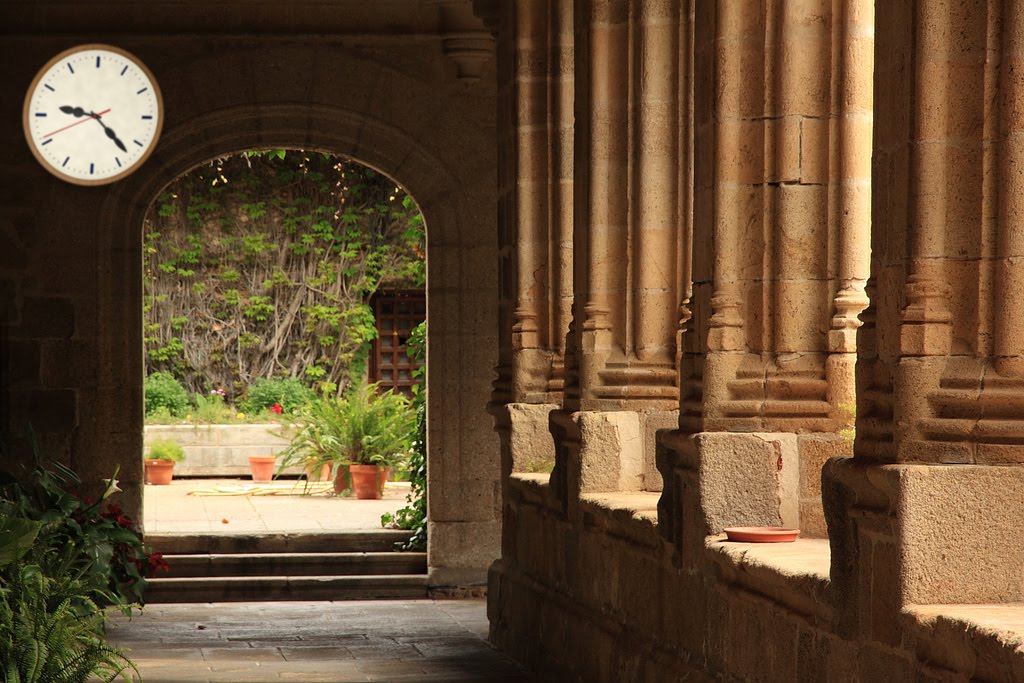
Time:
9.22.41
